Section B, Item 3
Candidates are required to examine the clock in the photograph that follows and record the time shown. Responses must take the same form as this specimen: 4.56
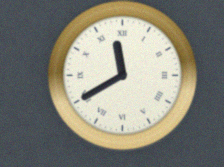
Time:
11.40
